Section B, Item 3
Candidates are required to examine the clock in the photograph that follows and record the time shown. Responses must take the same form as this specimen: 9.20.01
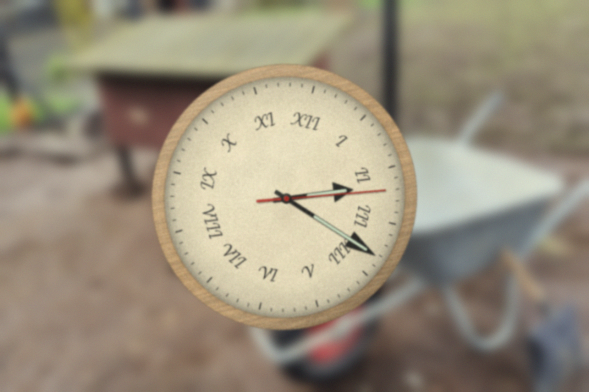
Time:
2.18.12
